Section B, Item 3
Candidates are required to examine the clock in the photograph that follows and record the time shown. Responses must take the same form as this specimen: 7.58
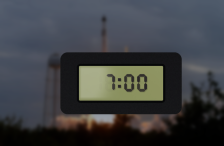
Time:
7.00
